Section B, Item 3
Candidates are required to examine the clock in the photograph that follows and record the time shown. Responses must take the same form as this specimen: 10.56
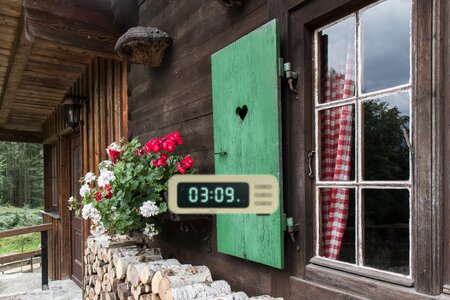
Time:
3.09
